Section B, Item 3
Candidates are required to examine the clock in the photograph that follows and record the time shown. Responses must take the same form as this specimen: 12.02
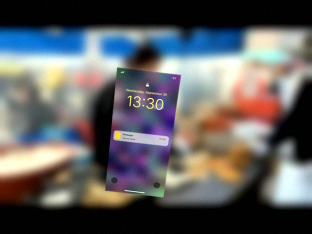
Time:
13.30
